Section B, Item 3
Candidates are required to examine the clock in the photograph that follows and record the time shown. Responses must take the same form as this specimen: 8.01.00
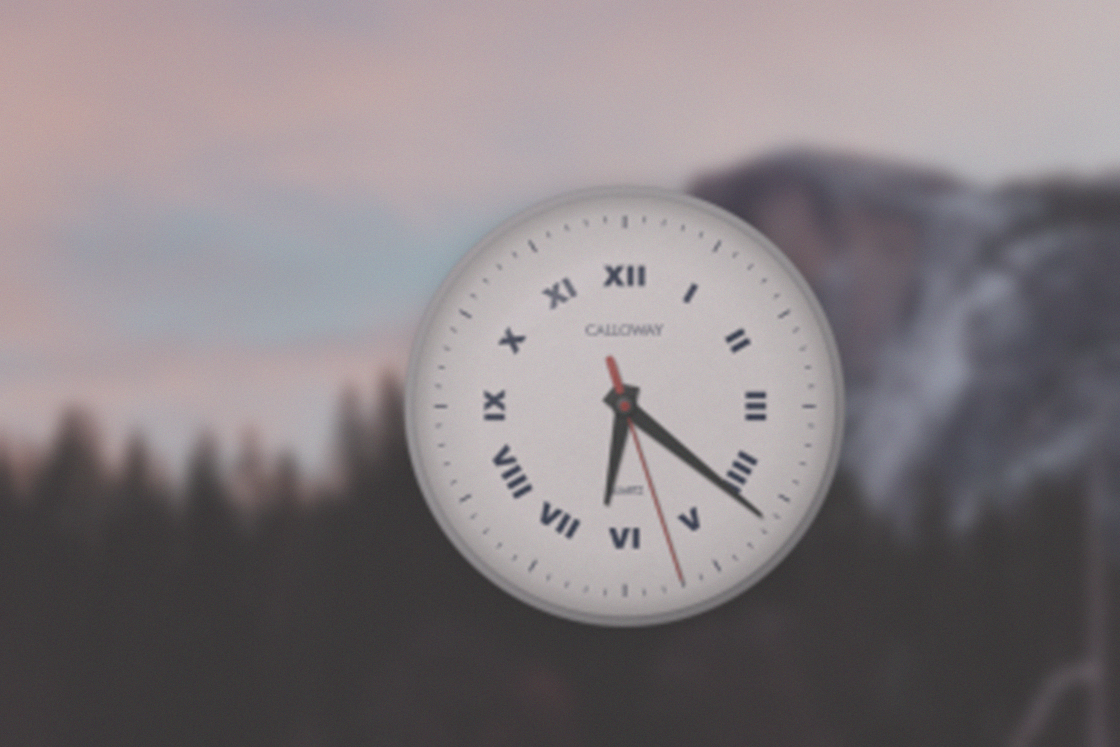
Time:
6.21.27
